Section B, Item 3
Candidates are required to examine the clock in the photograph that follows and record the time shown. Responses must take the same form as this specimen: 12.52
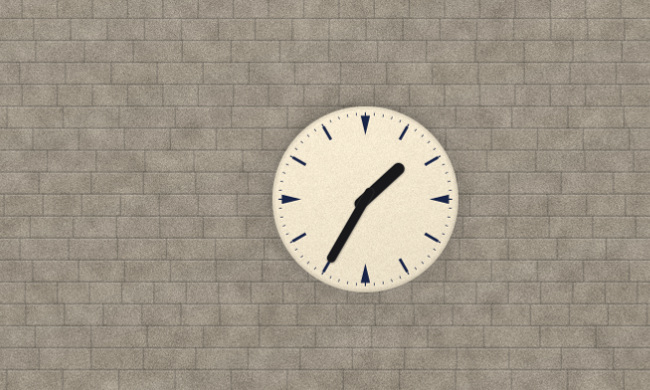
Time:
1.35
